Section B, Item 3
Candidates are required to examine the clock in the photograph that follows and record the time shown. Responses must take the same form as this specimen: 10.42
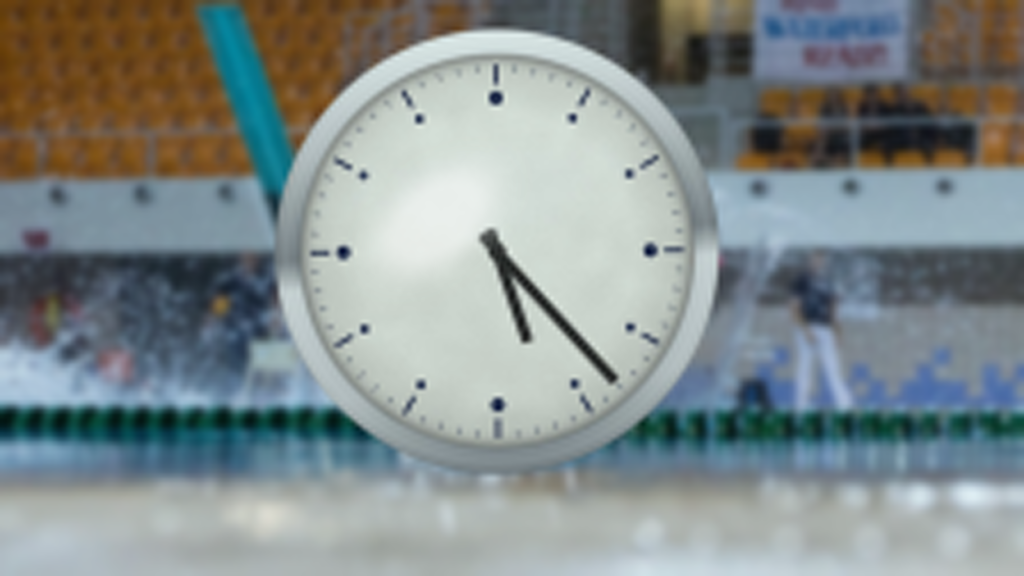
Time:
5.23
